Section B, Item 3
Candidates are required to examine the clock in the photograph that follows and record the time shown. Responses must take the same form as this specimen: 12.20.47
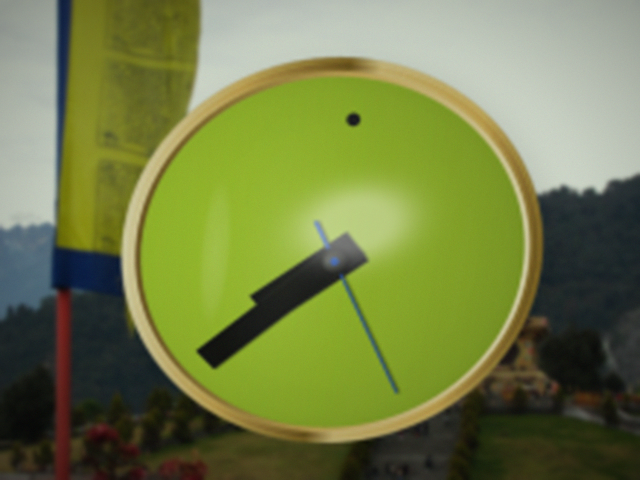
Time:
7.37.25
